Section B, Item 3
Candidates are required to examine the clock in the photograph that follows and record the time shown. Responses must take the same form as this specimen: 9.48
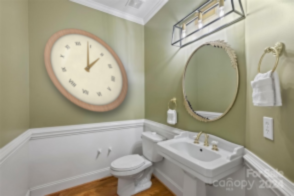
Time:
2.04
